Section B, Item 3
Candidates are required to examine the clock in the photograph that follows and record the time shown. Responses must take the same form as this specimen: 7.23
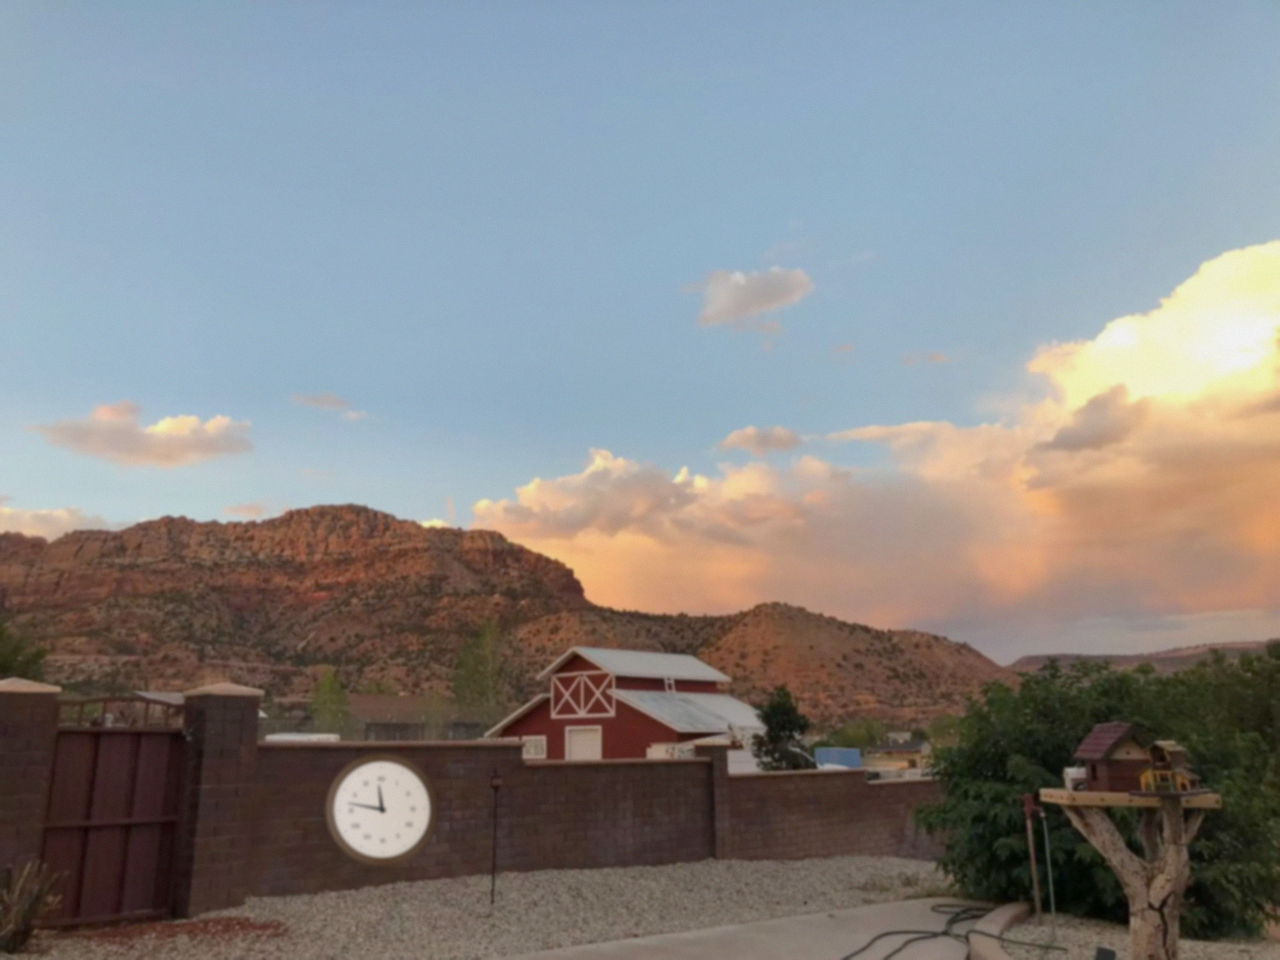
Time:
11.47
